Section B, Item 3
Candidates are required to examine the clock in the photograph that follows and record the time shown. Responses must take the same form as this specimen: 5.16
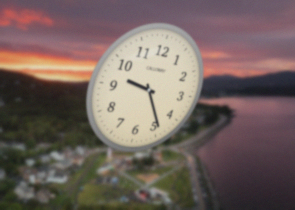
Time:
9.24
